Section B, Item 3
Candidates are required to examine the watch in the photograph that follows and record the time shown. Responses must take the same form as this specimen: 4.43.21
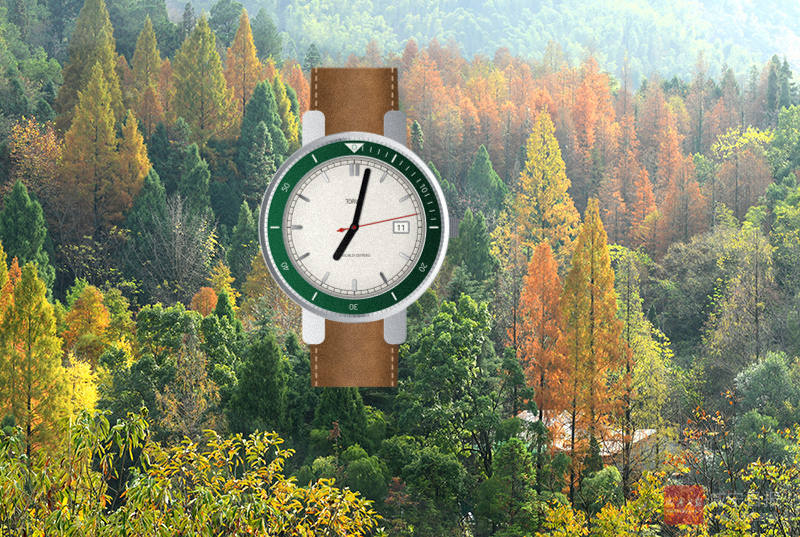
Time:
7.02.13
